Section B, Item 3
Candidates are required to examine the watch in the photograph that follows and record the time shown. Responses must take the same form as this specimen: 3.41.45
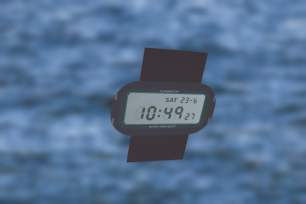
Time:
10.49.27
